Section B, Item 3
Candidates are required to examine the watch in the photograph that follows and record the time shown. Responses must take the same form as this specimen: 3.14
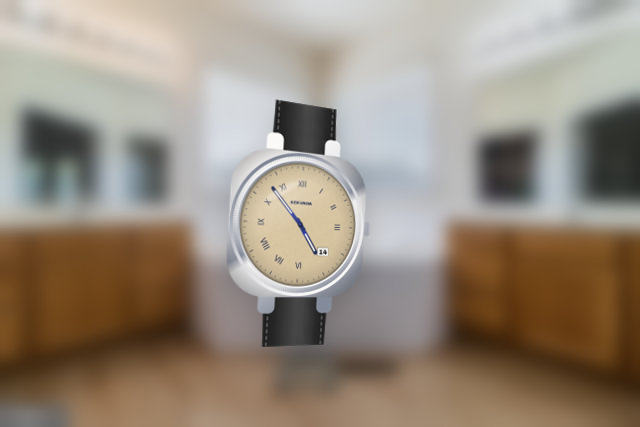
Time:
4.53
